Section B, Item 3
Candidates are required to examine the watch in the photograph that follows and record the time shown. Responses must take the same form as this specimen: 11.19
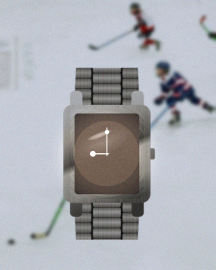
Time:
9.00
